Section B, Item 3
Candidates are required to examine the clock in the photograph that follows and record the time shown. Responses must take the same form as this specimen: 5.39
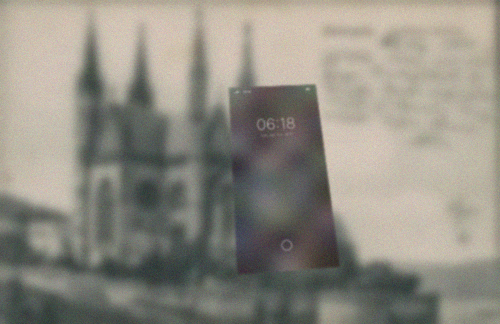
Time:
6.18
